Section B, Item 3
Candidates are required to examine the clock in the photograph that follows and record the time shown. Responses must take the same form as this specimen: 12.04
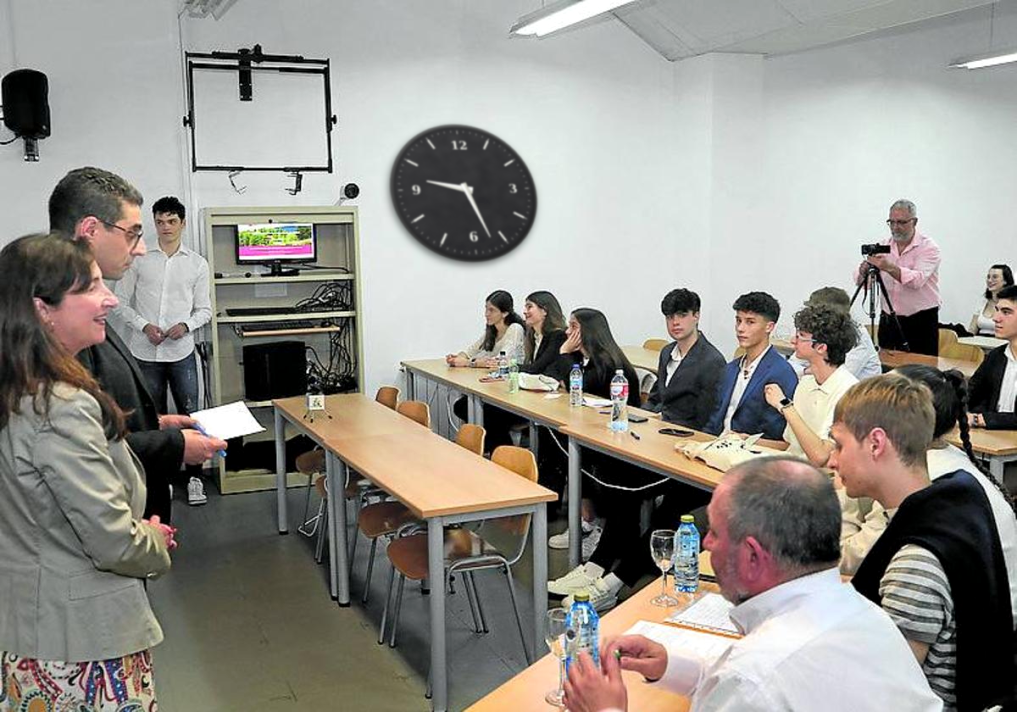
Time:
9.27
